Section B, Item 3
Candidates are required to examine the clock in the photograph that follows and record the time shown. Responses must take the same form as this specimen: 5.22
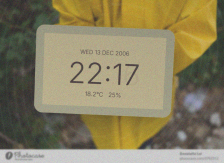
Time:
22.17
